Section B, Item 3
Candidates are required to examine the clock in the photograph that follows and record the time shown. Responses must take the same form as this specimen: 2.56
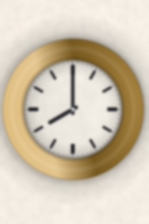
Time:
8.00
